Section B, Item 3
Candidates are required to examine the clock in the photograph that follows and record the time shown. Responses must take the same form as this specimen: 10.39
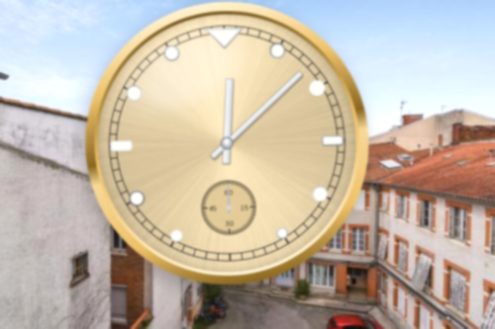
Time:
12.08
